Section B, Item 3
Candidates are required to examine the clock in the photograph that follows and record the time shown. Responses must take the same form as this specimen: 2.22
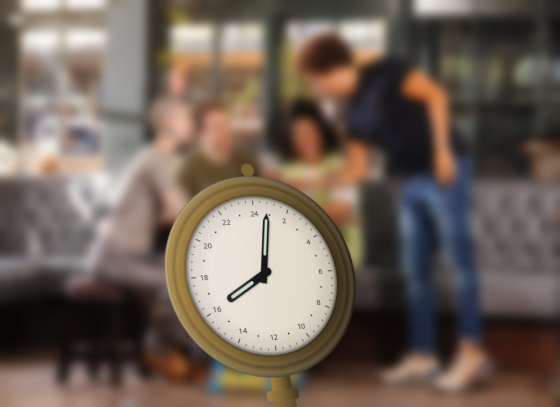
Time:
16.02
